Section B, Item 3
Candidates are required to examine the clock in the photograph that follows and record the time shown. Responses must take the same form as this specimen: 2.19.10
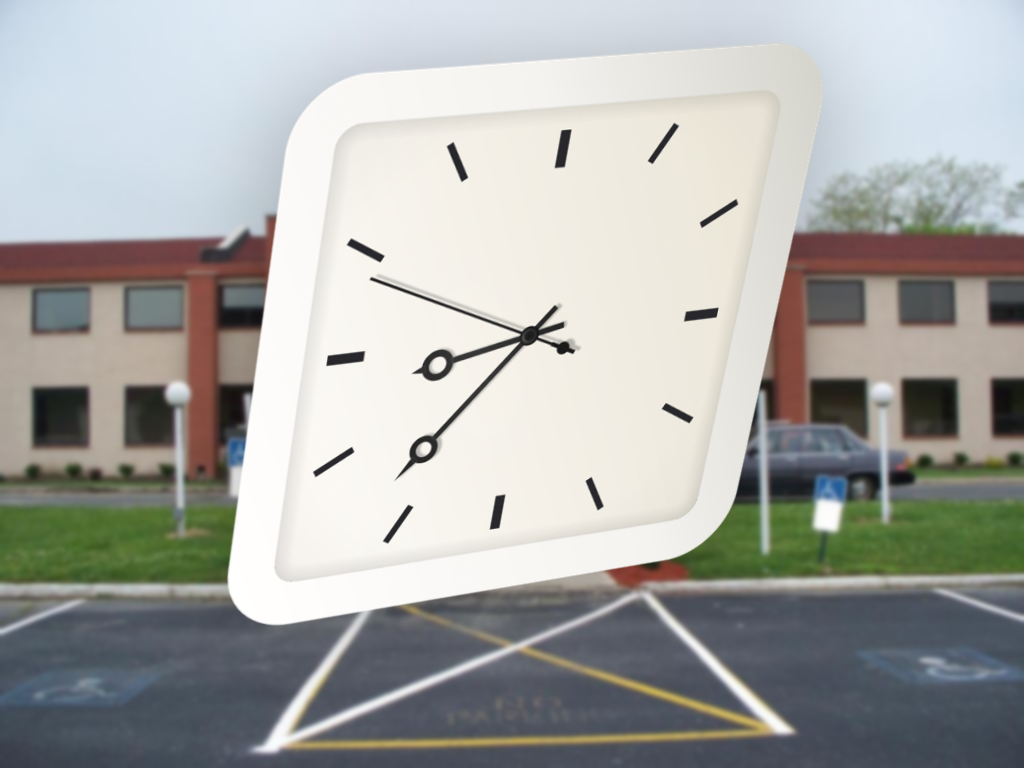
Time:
8.36.49
